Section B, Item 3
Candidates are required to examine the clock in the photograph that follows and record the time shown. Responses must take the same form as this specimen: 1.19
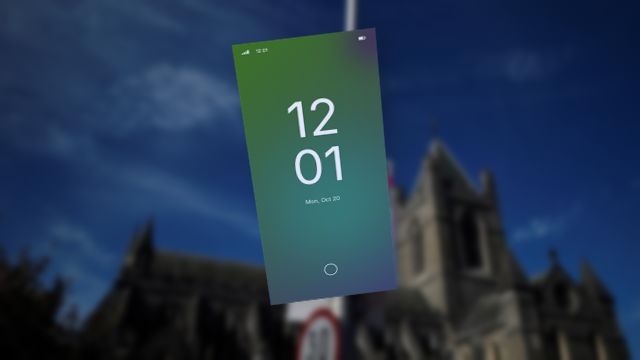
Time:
12.01
